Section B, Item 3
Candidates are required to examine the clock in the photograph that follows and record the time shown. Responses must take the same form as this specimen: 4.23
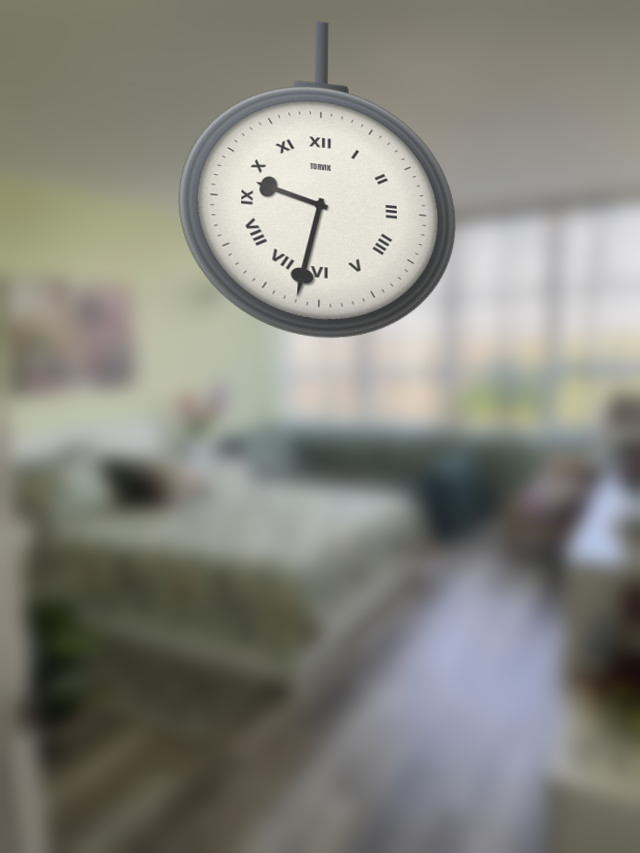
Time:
9.32
